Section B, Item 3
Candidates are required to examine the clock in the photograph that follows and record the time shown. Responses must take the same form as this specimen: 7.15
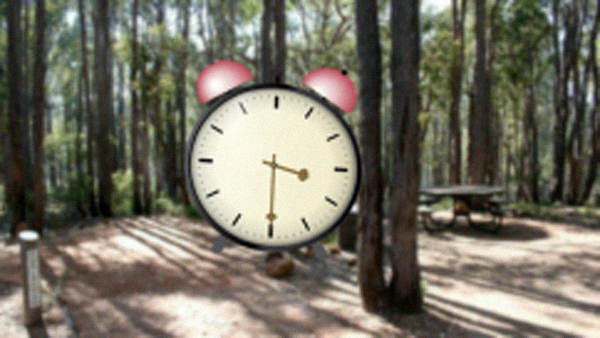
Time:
3.30
